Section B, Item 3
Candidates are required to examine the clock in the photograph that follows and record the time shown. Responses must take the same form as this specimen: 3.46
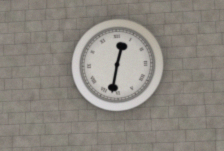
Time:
12.32
